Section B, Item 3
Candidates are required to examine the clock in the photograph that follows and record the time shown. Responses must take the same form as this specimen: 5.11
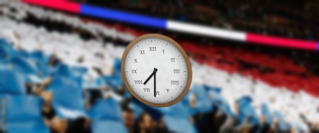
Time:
7.31
